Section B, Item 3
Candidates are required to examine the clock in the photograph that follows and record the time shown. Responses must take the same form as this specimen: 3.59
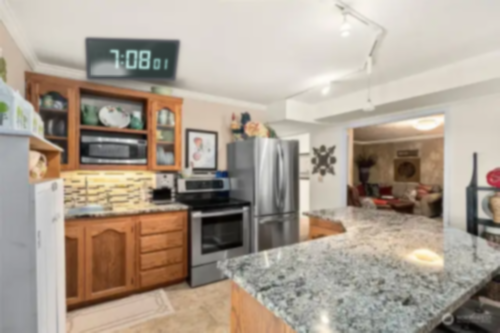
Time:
7.08
